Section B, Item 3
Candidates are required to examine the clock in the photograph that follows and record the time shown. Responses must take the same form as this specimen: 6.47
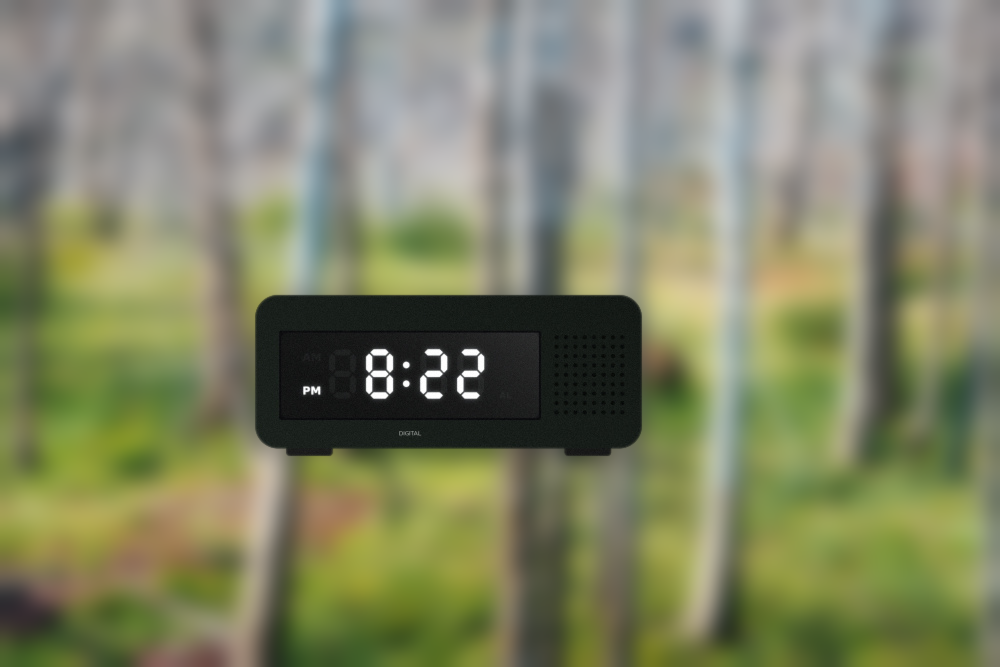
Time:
8.22
